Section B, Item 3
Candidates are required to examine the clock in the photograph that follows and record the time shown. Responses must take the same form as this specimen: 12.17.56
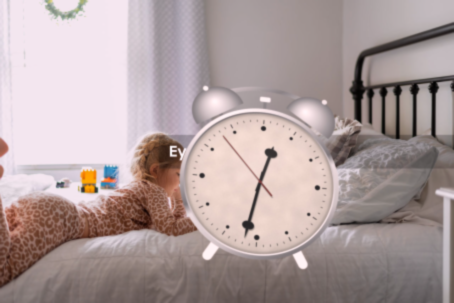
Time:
12.31.53
